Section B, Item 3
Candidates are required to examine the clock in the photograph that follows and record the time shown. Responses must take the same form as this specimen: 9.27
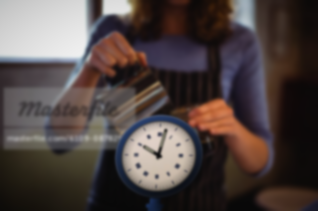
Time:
10.02
